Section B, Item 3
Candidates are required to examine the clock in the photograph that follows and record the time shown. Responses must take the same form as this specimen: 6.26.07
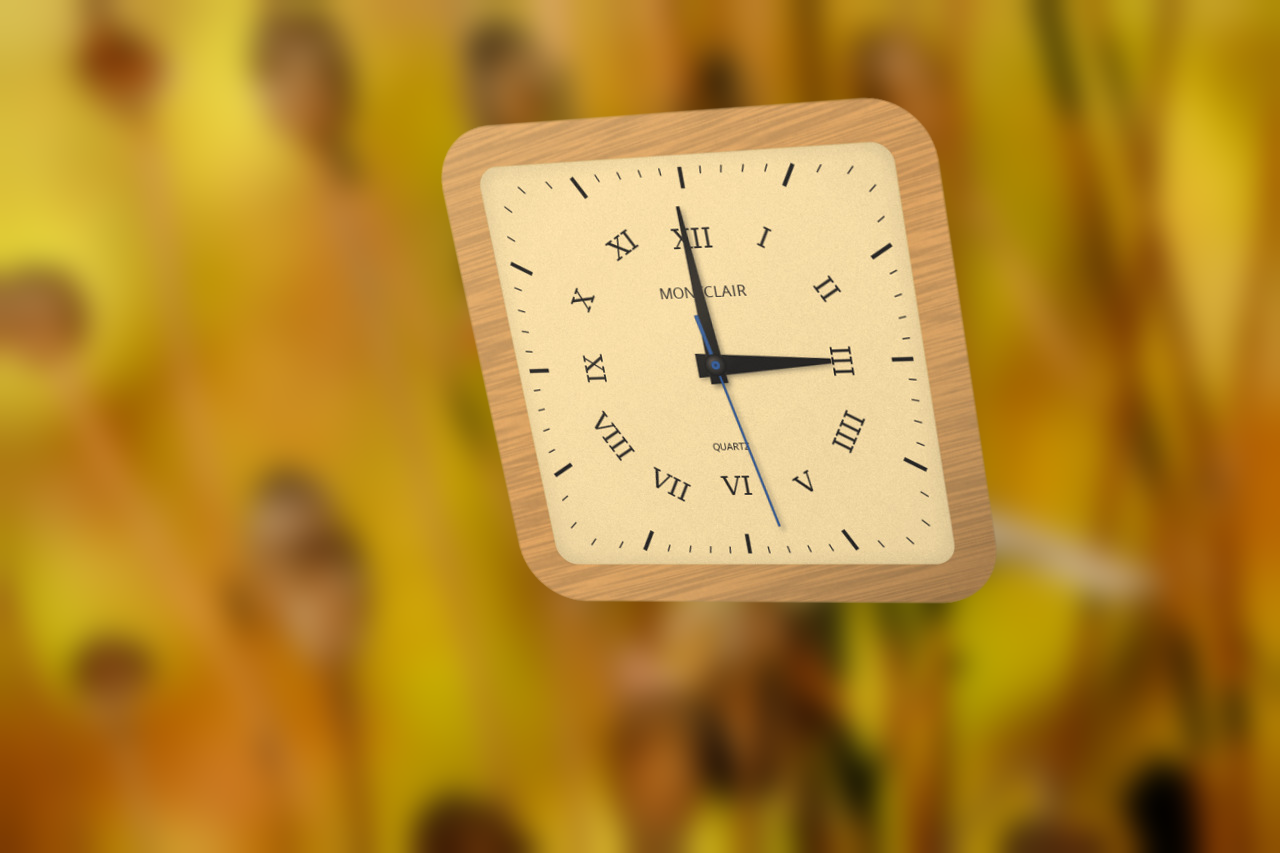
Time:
2.59.28
